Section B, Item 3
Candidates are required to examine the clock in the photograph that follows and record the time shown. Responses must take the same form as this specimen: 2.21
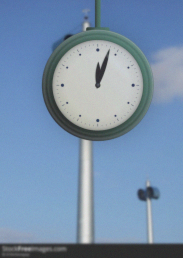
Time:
12.03
